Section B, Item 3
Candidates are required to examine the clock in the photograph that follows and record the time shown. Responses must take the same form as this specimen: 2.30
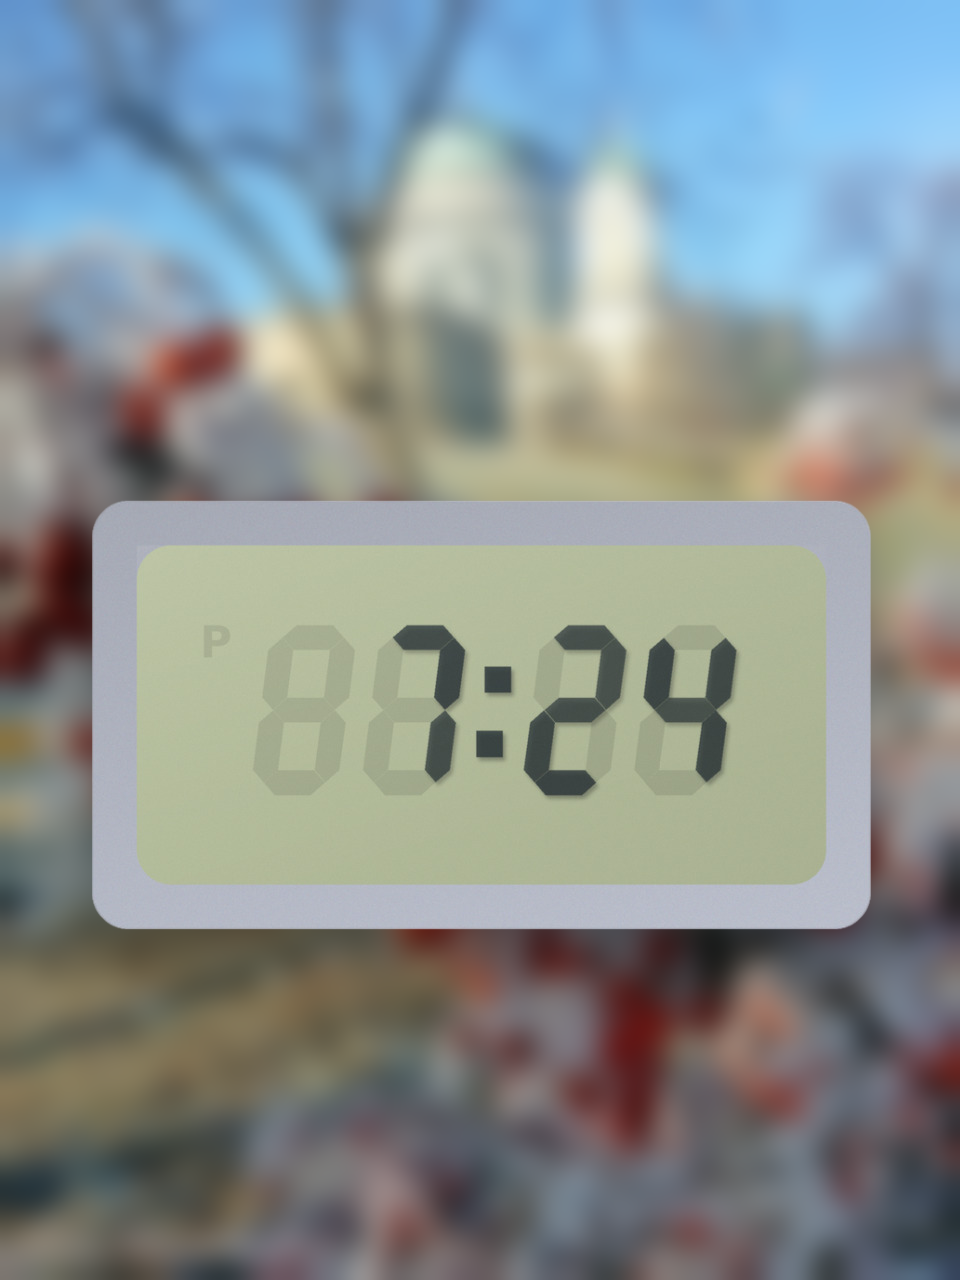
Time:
7.24
